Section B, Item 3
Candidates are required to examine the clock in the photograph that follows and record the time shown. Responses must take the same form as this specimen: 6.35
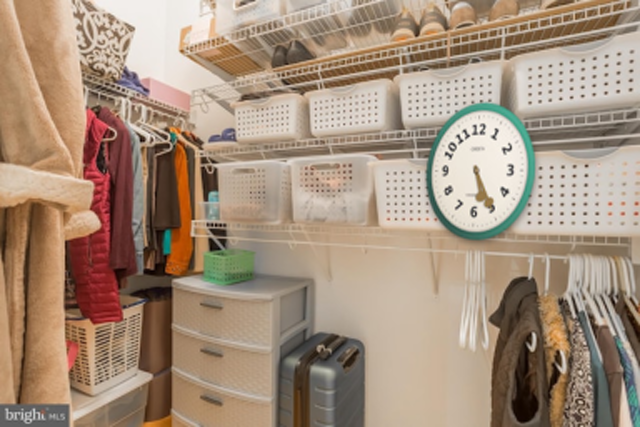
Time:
5.25
